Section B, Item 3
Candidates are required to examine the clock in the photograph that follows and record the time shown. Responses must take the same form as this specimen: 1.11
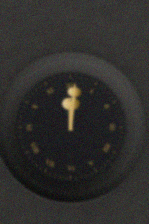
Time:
12.01
